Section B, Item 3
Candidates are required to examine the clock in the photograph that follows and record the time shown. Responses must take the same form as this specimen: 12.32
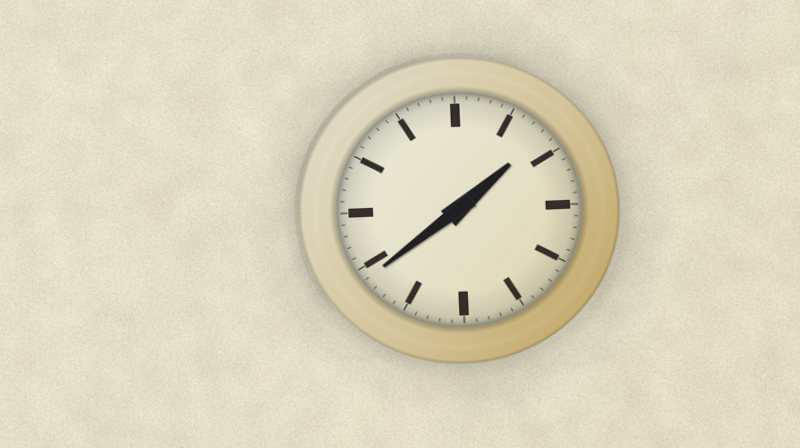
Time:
1.39
